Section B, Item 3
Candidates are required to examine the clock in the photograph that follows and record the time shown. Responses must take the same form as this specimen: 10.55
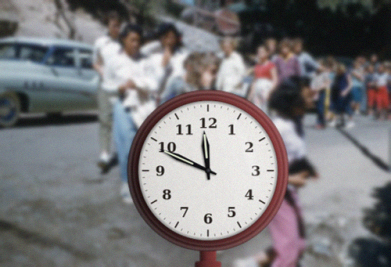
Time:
11.49
